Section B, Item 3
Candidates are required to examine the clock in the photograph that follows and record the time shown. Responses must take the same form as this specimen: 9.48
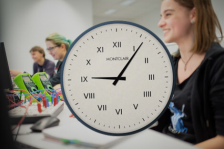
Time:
9.06
